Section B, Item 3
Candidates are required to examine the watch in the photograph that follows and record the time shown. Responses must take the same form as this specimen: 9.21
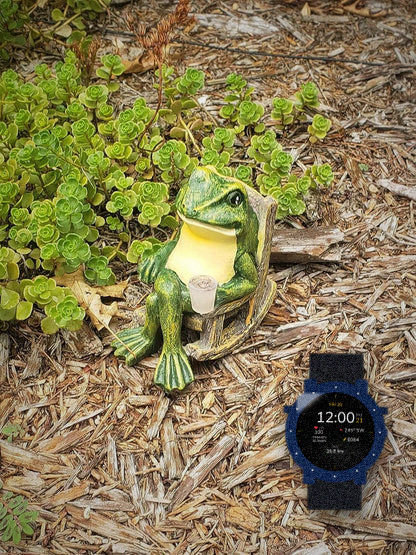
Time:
12.00
